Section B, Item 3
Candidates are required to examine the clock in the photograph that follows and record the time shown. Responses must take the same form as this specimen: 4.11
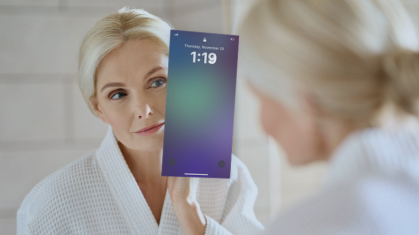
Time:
1.19
